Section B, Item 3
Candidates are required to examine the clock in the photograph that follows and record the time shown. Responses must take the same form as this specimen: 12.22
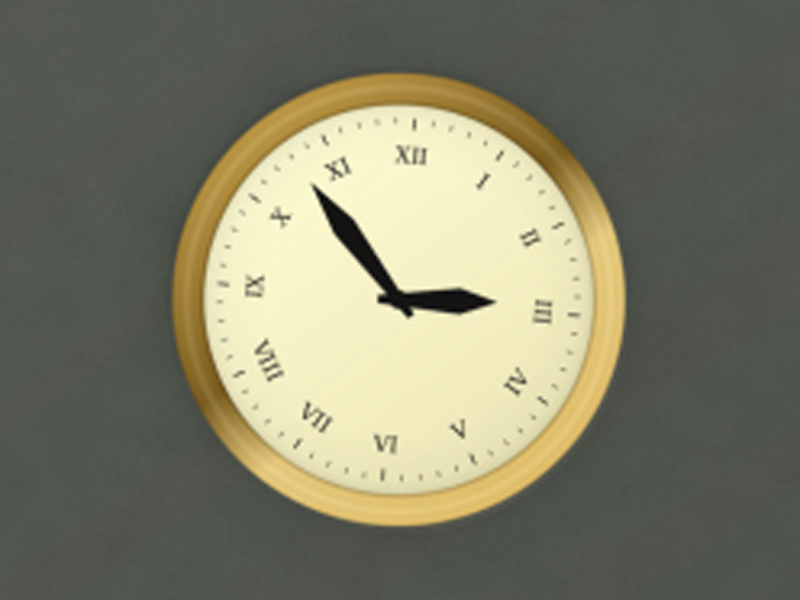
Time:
2.53
